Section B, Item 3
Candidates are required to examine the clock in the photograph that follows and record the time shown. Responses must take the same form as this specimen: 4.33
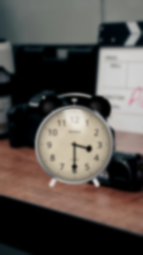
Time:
3.30
